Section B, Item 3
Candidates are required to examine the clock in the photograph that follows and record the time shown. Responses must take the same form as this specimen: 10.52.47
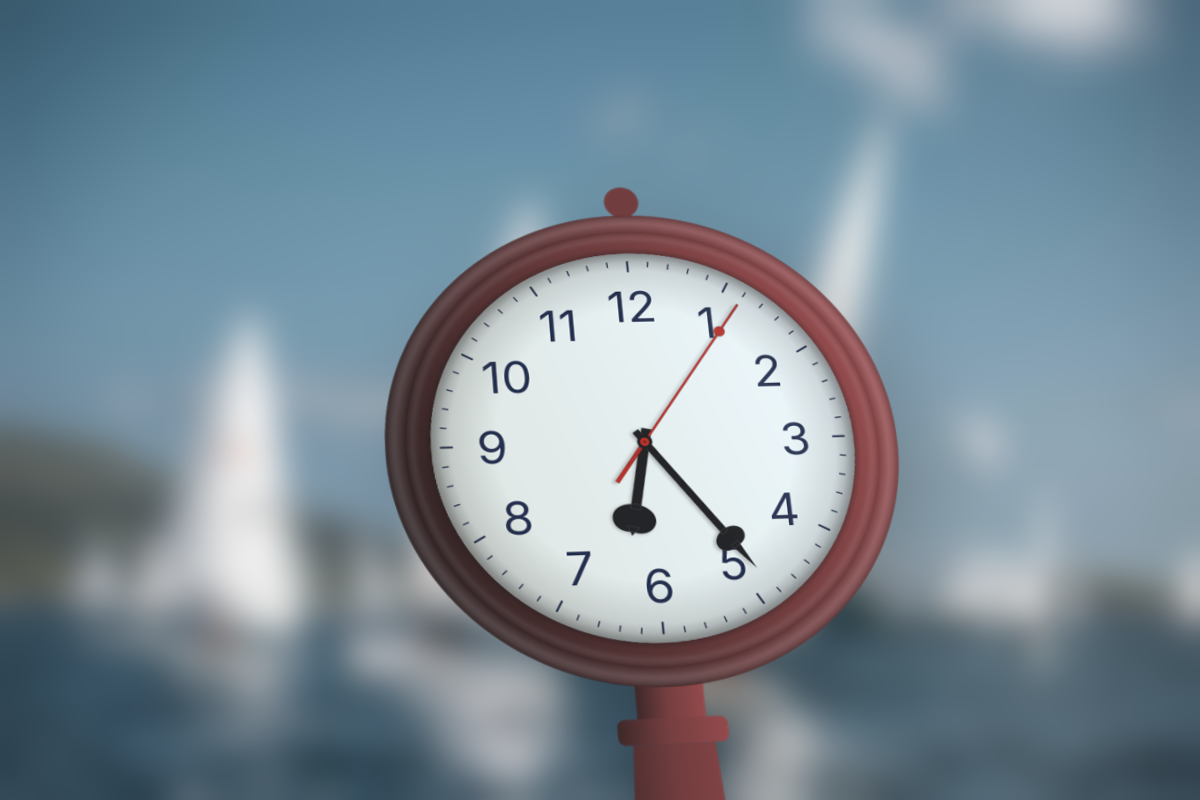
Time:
6.24.06
